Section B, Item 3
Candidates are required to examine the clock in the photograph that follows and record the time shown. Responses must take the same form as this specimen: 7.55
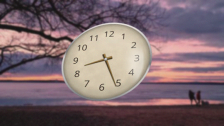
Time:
8.26
